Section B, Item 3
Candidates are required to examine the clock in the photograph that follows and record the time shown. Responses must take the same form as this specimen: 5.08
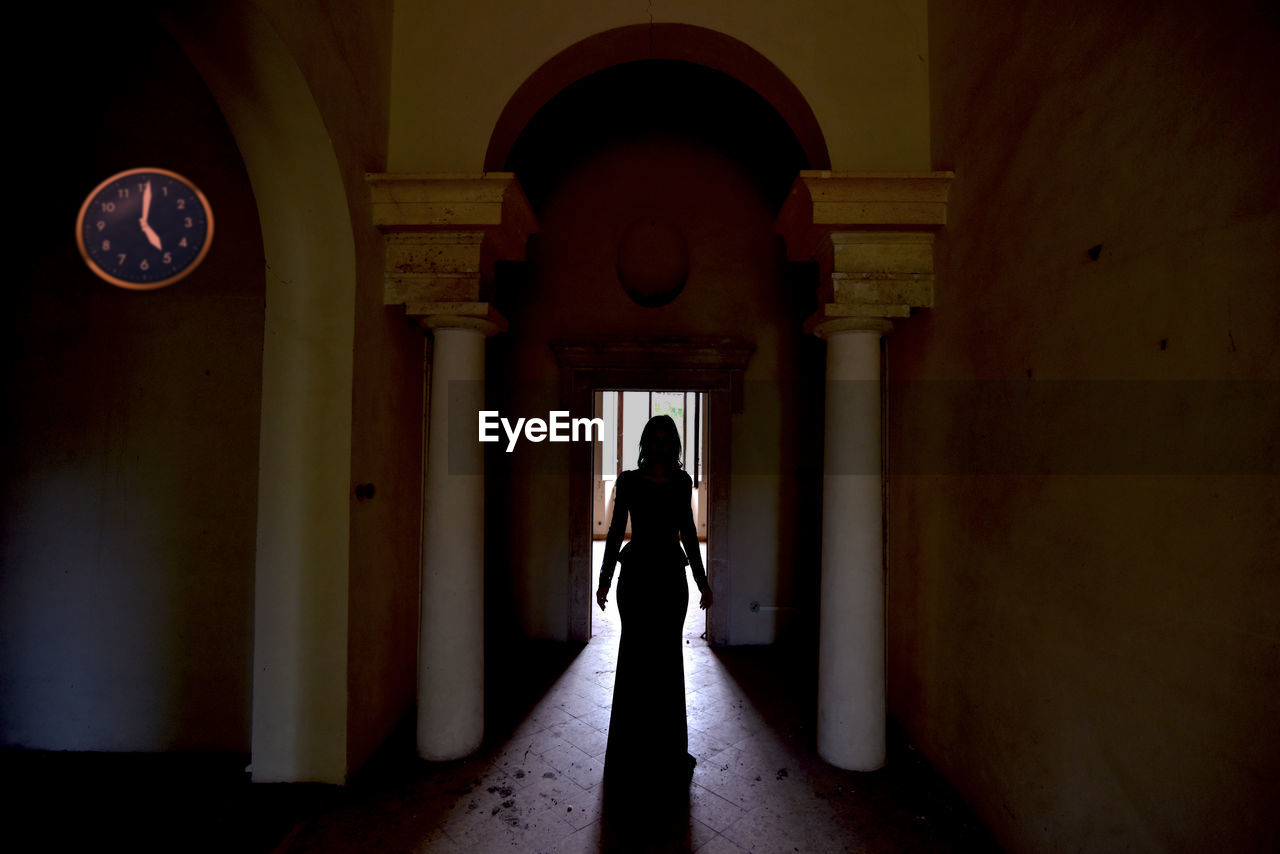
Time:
5.01
